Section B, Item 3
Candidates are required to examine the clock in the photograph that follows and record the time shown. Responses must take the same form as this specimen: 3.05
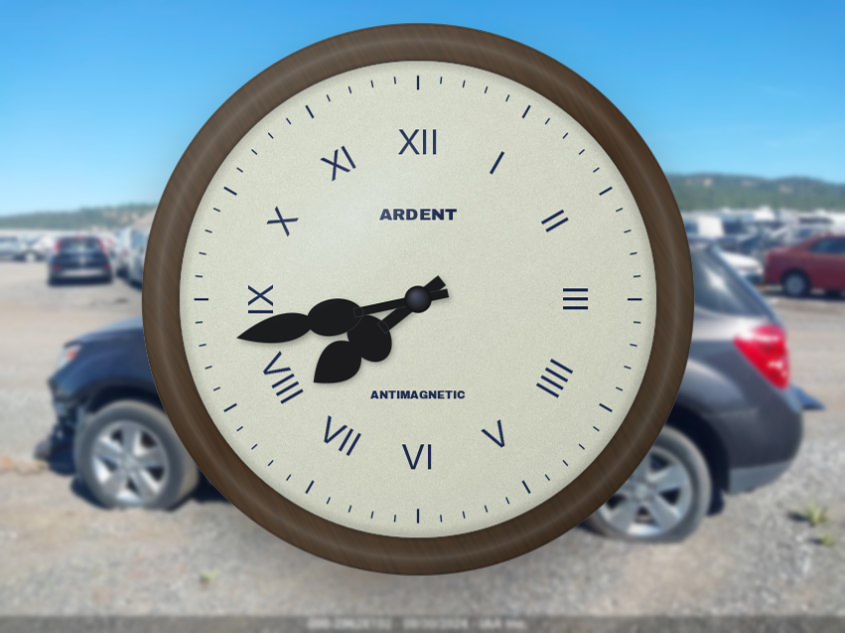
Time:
7.43
